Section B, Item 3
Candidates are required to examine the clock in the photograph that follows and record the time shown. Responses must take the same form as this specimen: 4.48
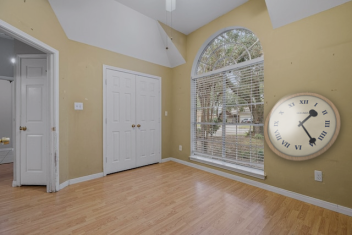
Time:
1.24
